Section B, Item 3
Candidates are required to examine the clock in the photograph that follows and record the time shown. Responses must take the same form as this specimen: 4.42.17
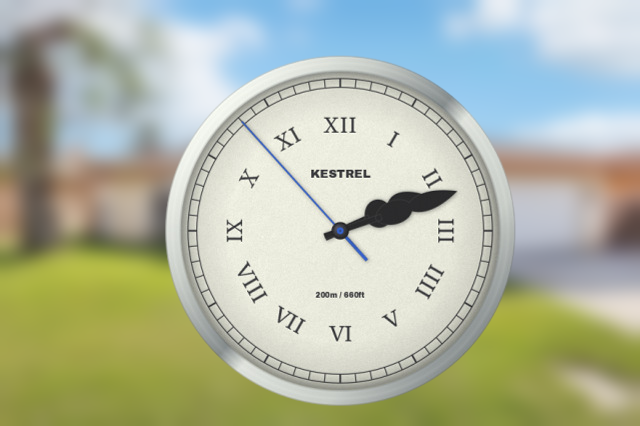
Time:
2.11.53
